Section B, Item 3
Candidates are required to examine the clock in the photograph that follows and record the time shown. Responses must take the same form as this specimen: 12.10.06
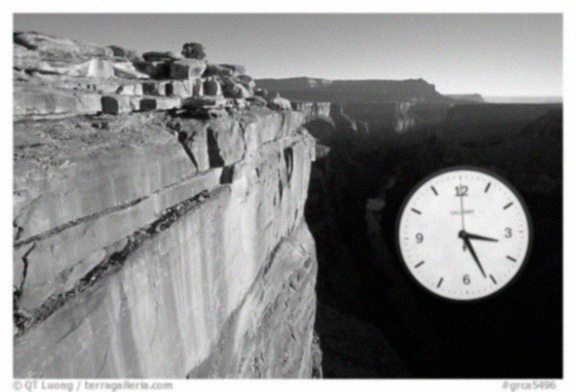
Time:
3.26.00
